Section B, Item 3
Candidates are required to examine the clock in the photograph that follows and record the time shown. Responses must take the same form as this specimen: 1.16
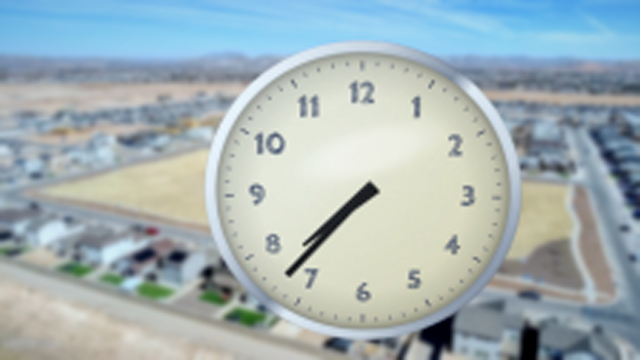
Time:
7.37
